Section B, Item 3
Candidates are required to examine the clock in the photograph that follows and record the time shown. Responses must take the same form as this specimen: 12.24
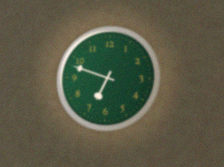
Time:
6.48
